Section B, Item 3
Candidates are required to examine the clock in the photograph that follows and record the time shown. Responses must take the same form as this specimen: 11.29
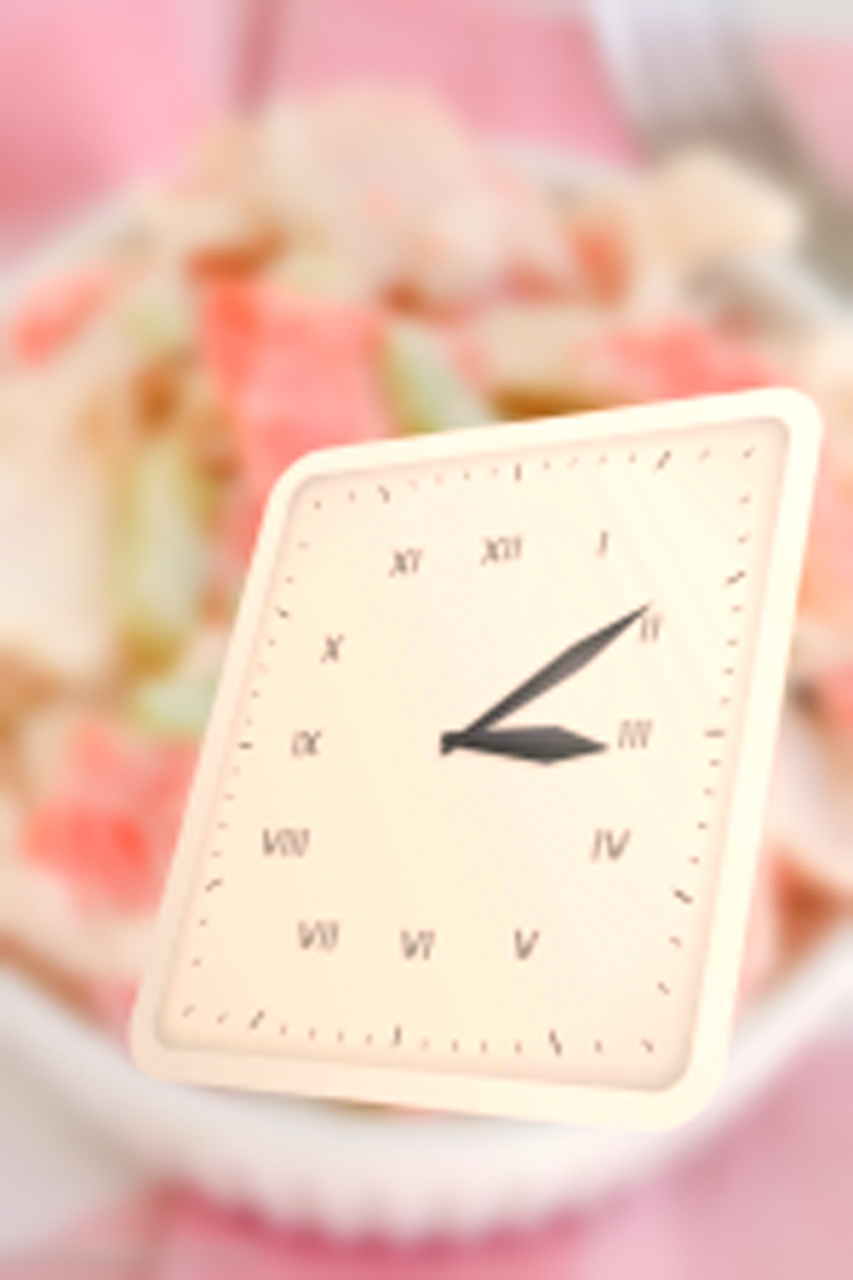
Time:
3.09
